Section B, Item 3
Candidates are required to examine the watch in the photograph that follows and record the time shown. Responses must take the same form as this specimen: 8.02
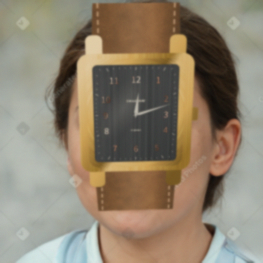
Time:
12.12
